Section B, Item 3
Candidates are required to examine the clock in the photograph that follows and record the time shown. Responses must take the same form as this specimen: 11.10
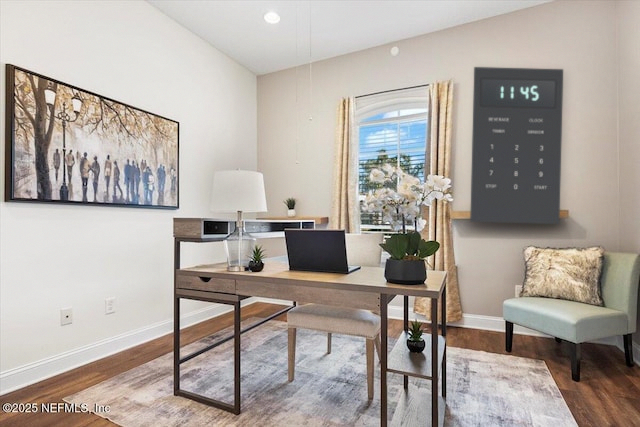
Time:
11.45
